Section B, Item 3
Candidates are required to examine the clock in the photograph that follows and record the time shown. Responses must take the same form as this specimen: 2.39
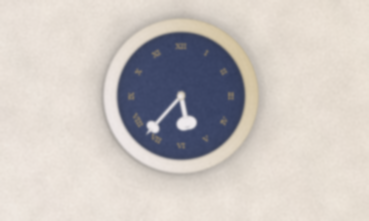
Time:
5.37
